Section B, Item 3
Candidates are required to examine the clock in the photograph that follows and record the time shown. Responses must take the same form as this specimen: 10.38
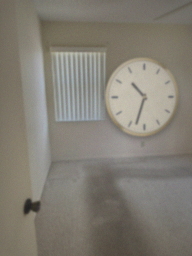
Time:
10.33
